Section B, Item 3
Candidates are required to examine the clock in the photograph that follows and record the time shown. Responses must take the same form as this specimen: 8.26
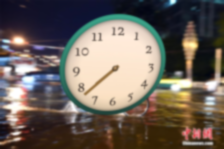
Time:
7.38
